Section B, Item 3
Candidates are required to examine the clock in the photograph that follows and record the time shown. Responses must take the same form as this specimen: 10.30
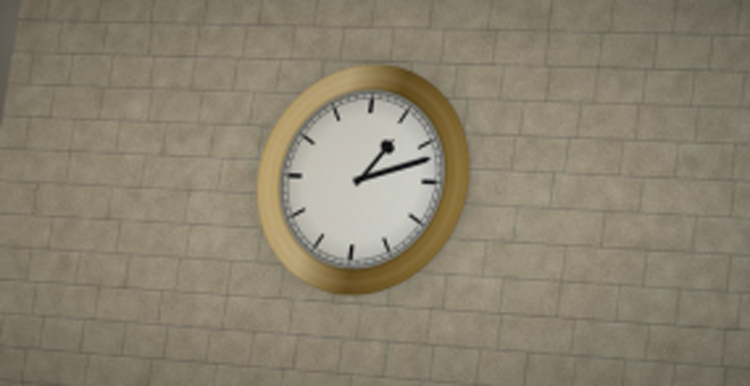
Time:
1.12
